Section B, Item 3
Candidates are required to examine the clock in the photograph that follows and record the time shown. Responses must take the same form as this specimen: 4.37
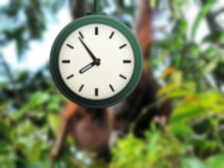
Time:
7.54
